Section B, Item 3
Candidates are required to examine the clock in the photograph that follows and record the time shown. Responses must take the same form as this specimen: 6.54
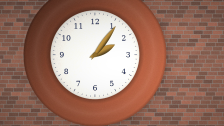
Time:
2.06
